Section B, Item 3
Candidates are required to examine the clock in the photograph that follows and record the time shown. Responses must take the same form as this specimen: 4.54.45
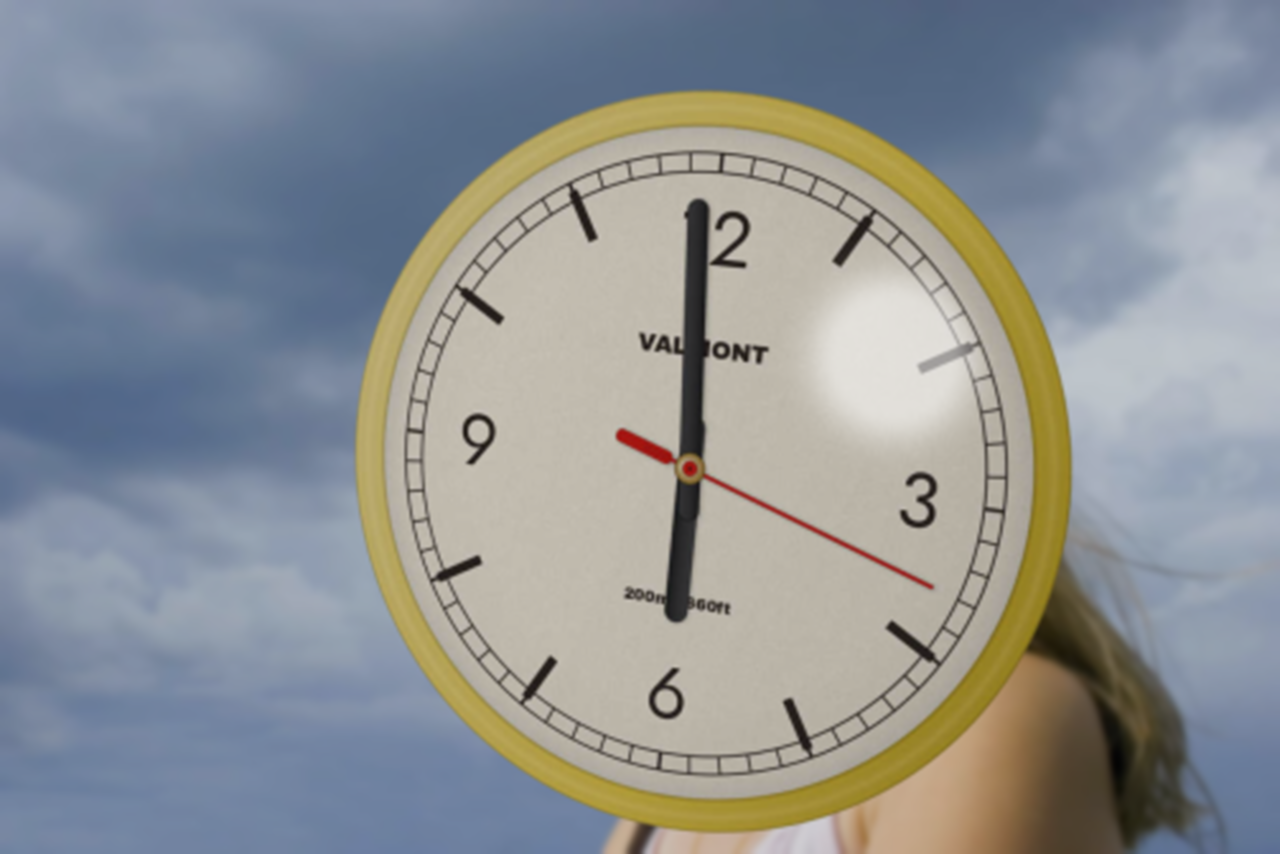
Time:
5.59.18
